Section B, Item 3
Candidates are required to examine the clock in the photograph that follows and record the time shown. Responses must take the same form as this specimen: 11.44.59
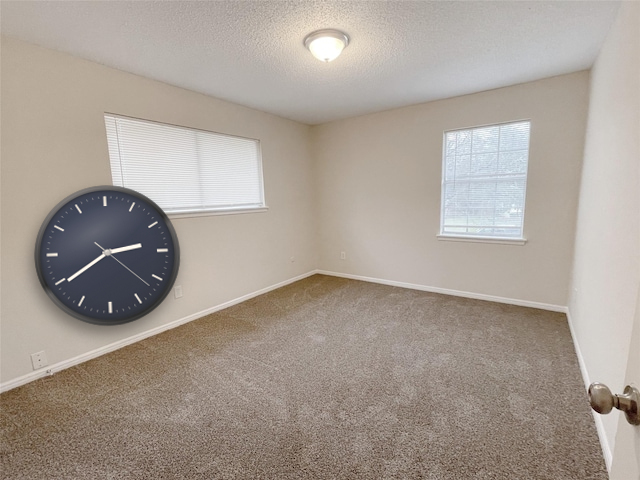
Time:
2.39.22
